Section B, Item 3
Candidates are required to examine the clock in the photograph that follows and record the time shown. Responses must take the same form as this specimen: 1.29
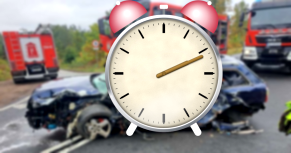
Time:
2.11
